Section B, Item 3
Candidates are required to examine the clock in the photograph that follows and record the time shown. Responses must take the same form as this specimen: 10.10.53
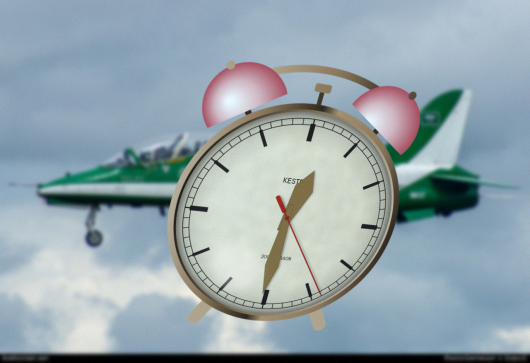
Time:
12.30.24
